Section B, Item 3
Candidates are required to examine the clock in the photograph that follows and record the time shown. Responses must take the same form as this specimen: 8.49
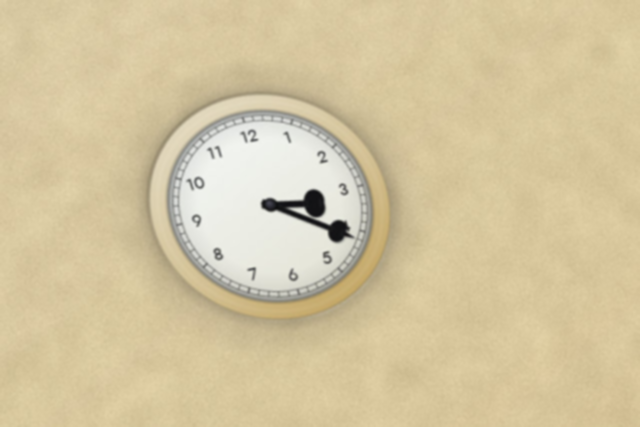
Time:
3.21
